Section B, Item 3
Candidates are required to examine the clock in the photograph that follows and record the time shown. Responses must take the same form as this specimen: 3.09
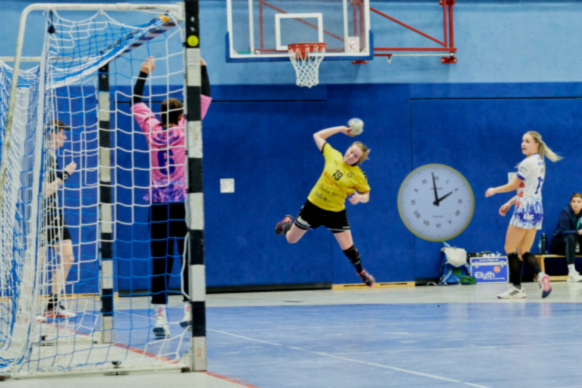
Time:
1.59
